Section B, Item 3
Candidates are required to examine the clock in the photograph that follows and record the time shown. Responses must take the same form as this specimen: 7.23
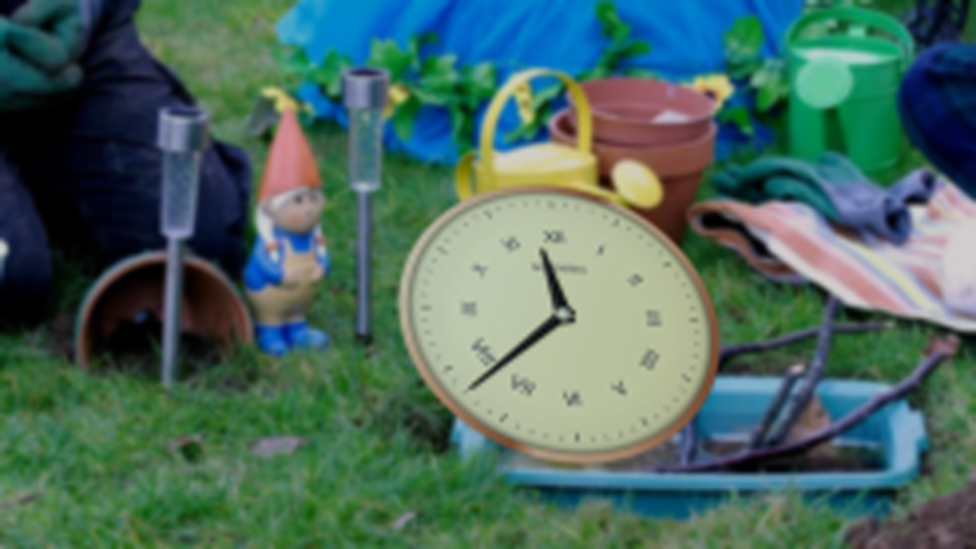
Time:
11.38
